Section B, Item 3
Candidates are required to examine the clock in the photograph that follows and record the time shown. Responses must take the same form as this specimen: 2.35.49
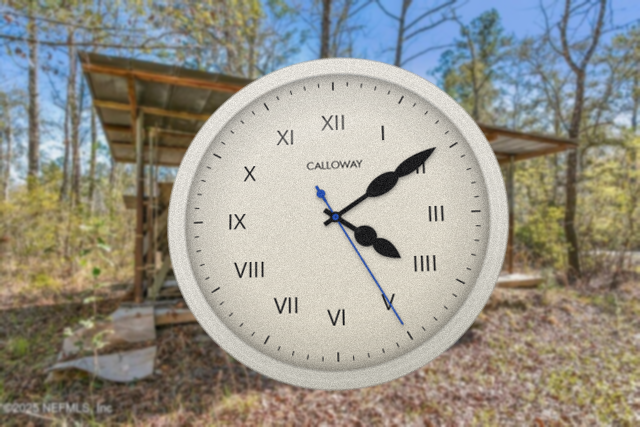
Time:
4.09.25
